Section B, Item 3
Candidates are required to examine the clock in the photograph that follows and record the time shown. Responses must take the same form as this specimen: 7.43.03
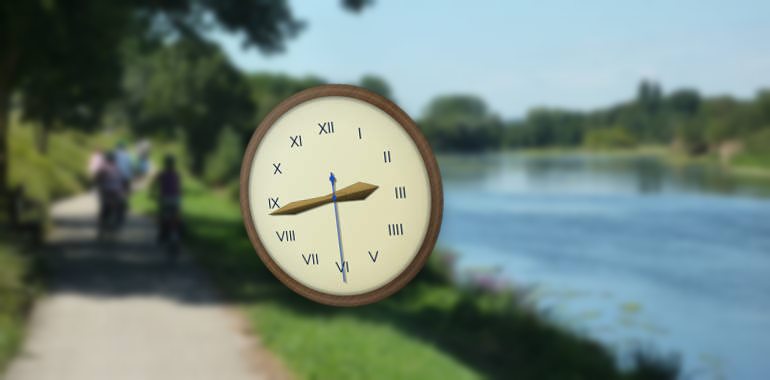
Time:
2.43.30
